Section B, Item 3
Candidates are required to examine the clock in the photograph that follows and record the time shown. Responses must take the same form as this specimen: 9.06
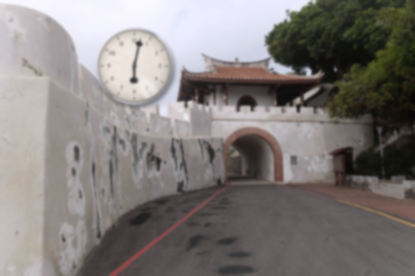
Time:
6.02
